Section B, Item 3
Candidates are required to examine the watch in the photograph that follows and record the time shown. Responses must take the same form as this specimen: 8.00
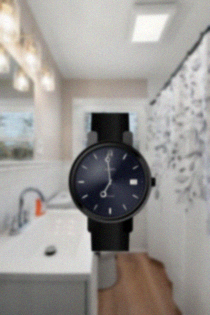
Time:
6.59
